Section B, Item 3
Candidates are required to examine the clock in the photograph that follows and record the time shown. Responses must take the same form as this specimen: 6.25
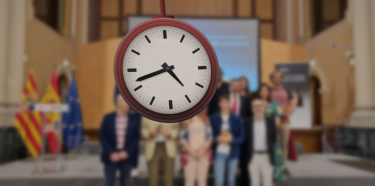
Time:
4.42
